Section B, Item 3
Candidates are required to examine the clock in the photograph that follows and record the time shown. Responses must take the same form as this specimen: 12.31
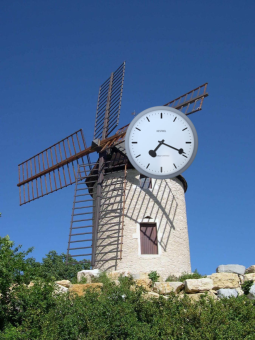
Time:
7.19
